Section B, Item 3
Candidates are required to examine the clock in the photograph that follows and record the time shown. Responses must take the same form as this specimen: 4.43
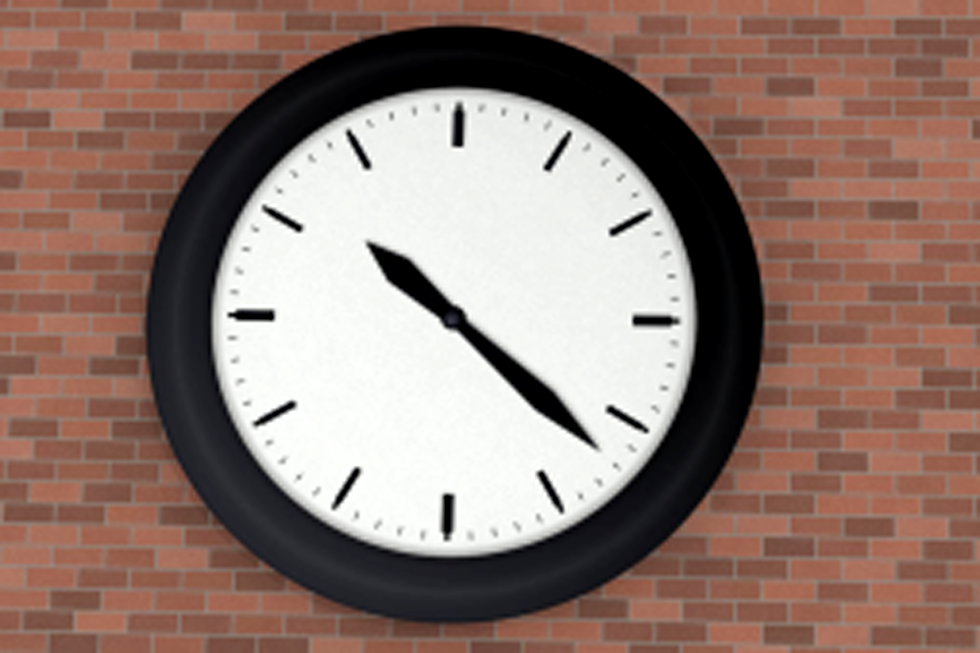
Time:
10.22
